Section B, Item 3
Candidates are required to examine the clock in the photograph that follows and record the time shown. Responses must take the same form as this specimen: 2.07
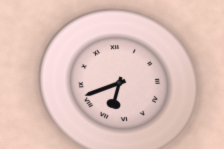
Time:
6.42
